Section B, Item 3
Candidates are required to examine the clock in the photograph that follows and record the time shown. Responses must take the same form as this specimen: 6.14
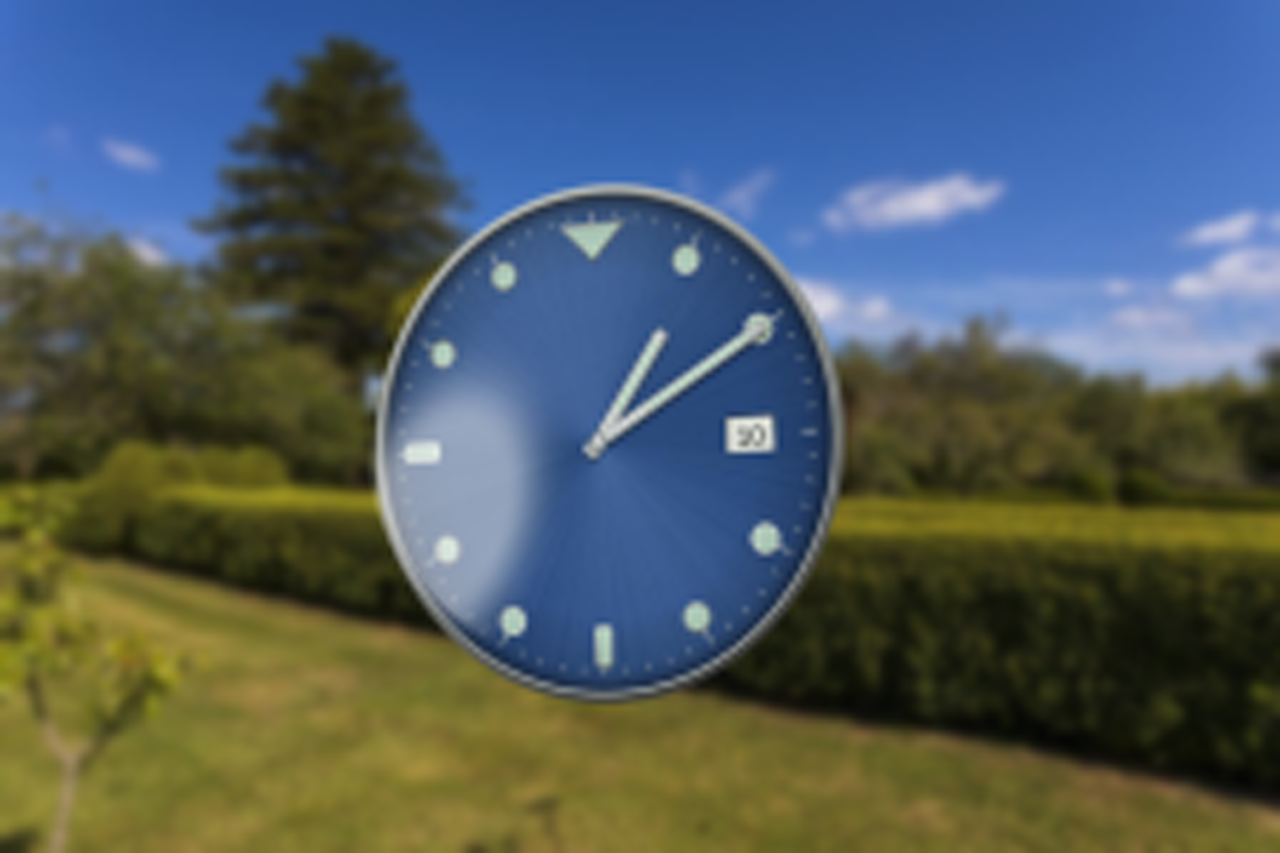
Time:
1.10
